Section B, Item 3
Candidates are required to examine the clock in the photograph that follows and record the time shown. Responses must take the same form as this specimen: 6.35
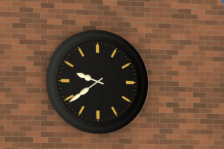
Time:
9.39
